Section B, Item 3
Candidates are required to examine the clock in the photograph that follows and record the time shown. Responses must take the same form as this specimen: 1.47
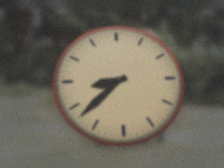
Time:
8.38
